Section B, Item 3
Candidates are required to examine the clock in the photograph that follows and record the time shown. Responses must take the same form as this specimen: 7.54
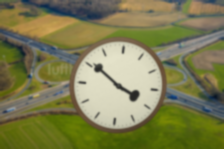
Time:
3.51
